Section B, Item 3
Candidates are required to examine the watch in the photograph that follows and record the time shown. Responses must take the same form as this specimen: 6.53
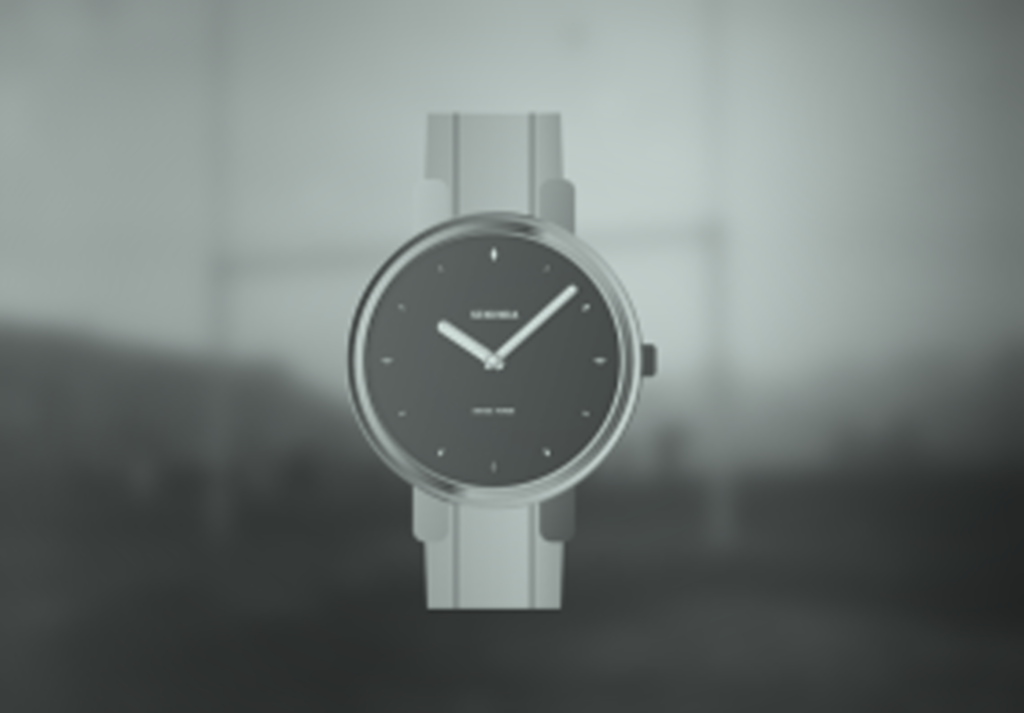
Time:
10.08
